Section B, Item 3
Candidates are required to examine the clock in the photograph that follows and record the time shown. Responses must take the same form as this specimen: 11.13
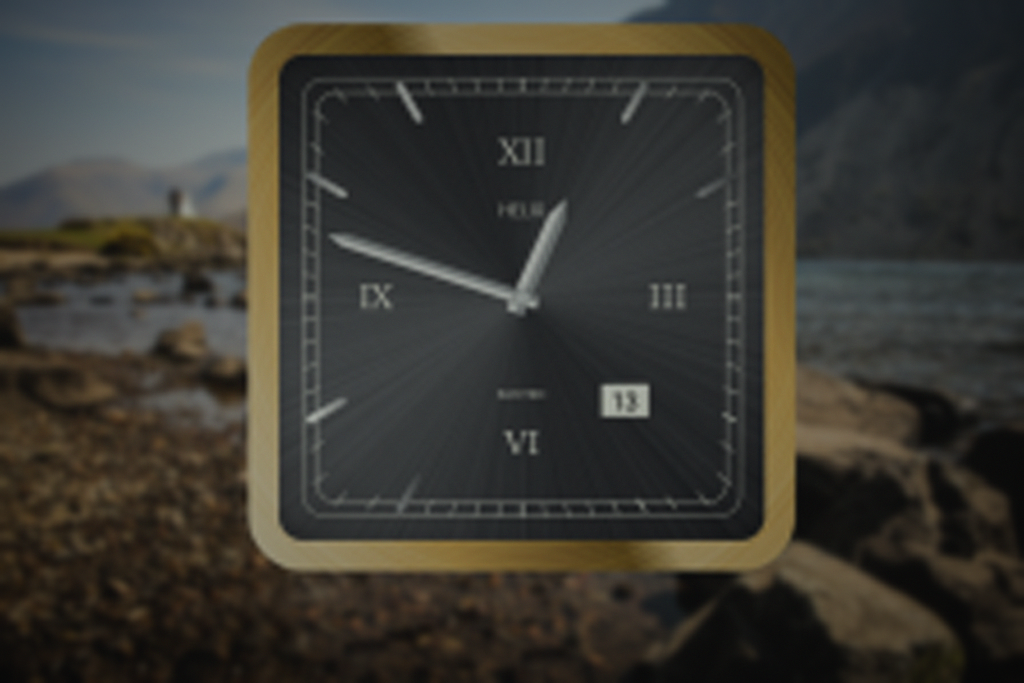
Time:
12.48
